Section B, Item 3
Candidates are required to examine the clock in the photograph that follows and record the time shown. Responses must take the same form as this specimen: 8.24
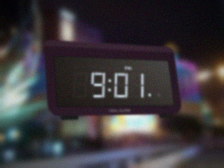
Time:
9.01
